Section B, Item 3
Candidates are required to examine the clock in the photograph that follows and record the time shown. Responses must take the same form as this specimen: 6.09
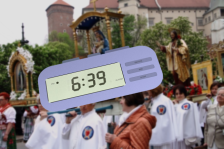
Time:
6.39
